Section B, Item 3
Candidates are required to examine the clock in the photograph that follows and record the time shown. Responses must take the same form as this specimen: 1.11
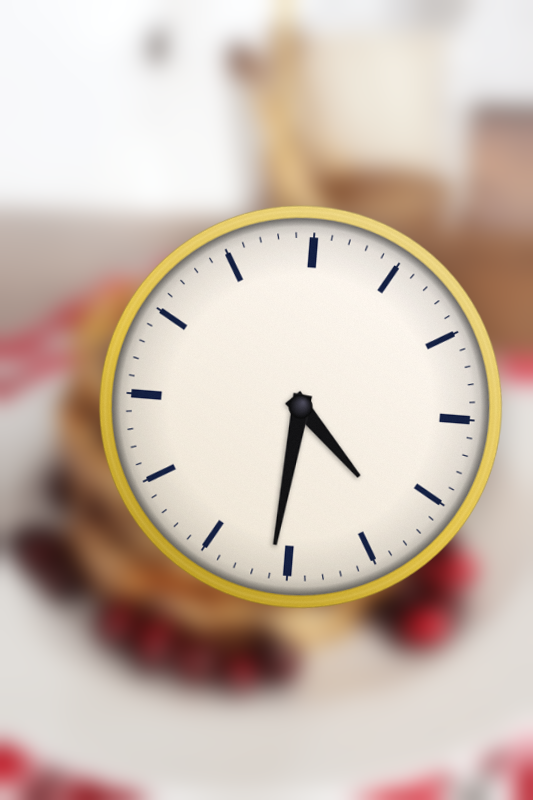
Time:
4.31
